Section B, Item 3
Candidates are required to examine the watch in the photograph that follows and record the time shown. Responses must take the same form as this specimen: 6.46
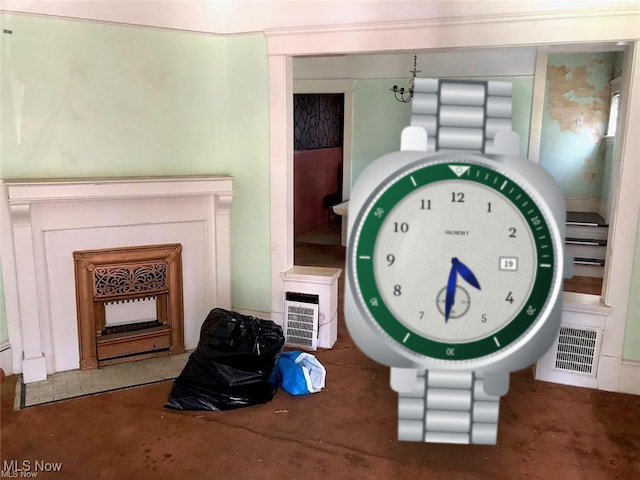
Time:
4.31
